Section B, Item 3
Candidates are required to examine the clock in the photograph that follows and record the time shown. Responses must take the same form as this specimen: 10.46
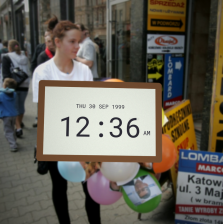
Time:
12.36
